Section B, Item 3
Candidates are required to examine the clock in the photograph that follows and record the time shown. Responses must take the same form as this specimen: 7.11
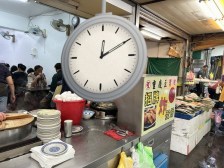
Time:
12.10
